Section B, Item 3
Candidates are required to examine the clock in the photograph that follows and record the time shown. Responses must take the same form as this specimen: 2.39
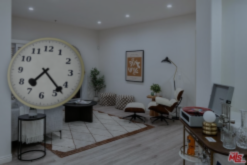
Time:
7.23
